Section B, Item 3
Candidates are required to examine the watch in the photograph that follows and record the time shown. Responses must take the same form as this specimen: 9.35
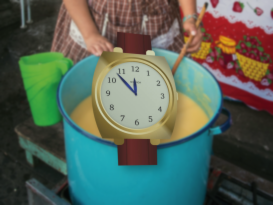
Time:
11.53
